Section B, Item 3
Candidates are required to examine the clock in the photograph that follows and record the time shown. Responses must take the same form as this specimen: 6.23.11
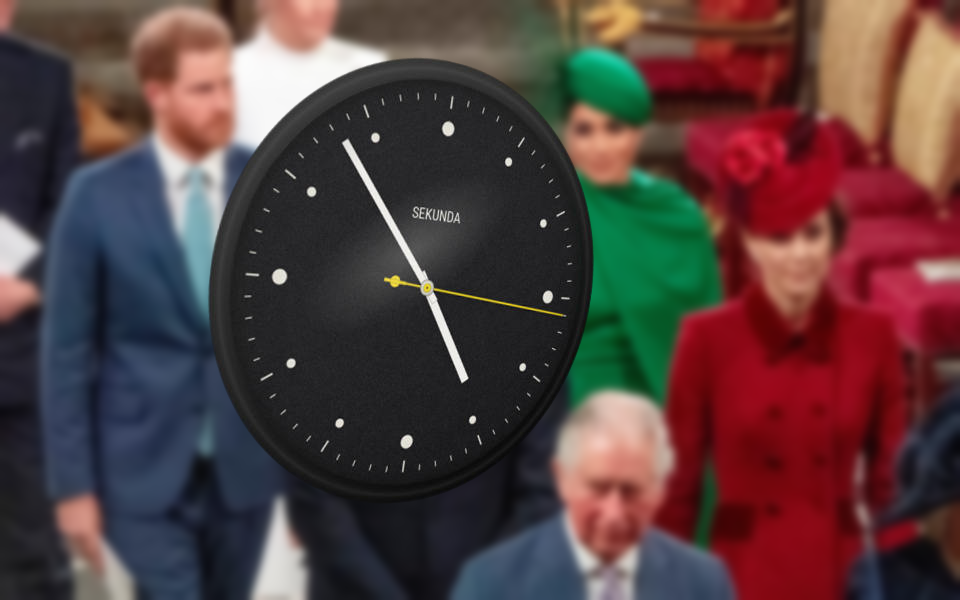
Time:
4.53.16
